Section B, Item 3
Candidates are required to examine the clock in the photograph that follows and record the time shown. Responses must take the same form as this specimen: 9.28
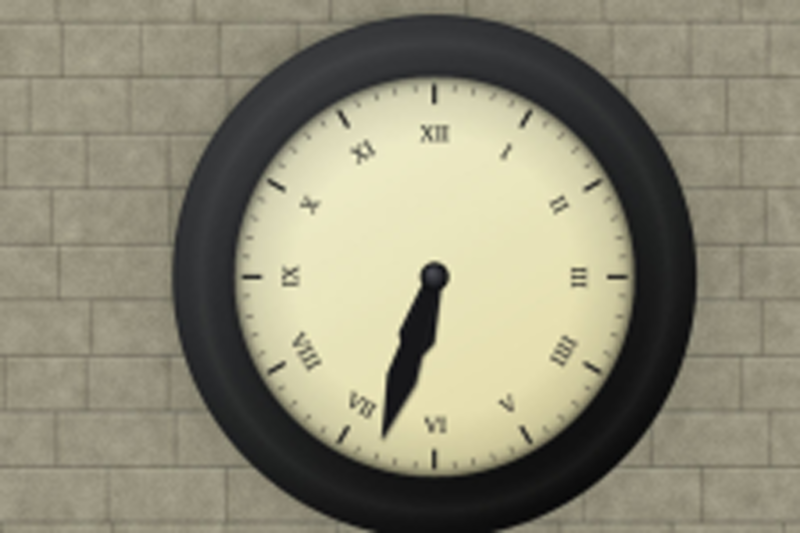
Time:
6.33
